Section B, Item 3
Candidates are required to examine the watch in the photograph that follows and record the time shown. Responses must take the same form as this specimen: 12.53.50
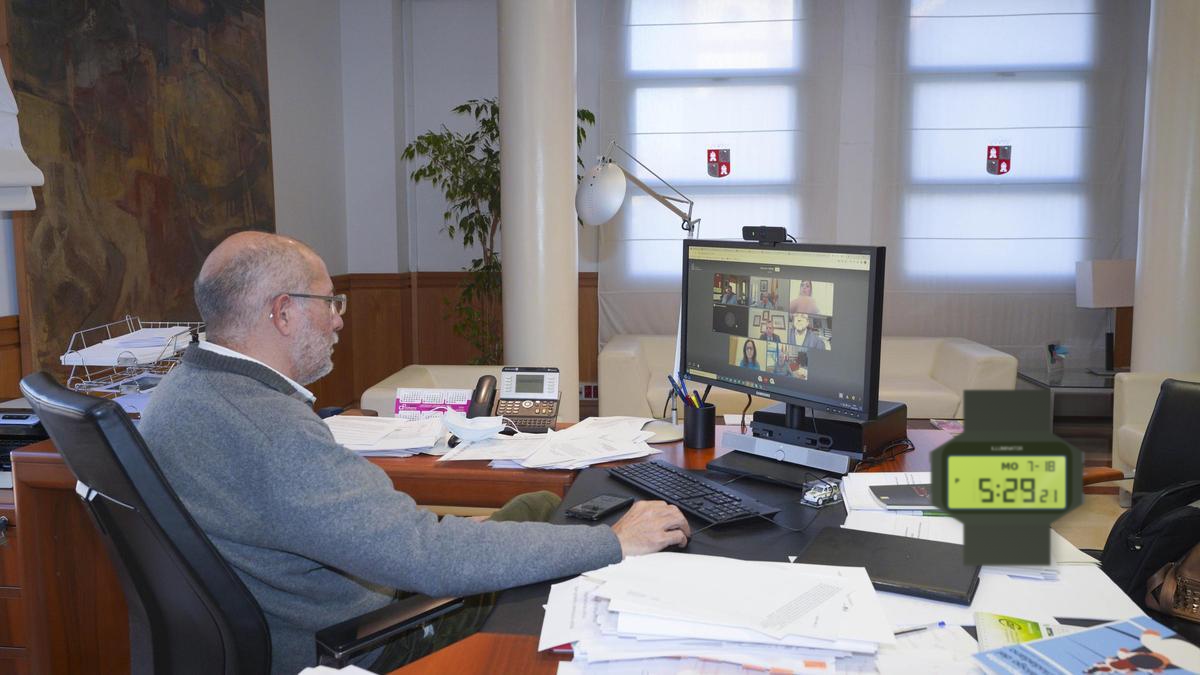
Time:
5.29.21
